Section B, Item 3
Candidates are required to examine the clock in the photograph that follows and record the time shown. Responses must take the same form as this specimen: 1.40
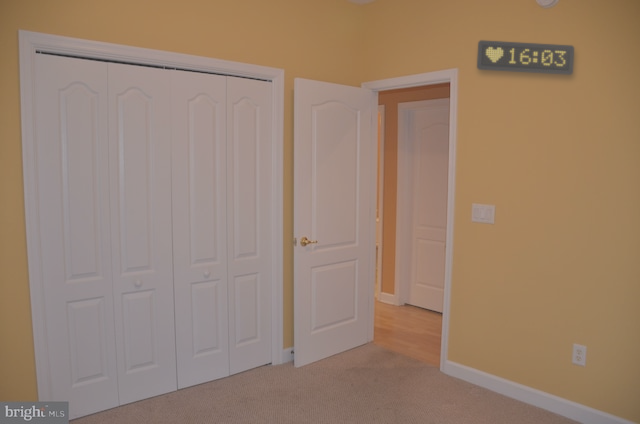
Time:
16.03
